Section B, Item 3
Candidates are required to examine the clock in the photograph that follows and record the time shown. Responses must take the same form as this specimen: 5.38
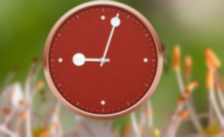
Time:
9.03
